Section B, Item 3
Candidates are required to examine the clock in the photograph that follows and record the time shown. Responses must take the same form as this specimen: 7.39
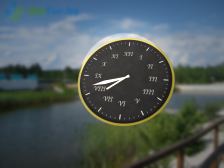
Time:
7.42
